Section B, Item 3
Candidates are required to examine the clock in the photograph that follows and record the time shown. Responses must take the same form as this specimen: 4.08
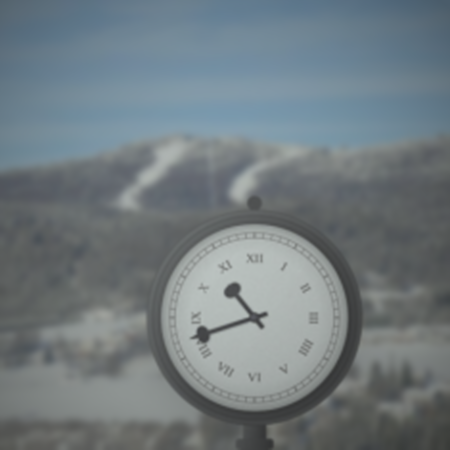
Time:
10.42
